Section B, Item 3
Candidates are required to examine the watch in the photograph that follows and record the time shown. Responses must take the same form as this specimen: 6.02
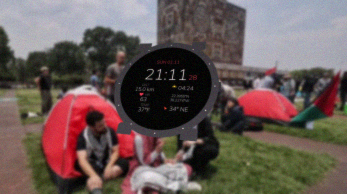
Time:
21.11
